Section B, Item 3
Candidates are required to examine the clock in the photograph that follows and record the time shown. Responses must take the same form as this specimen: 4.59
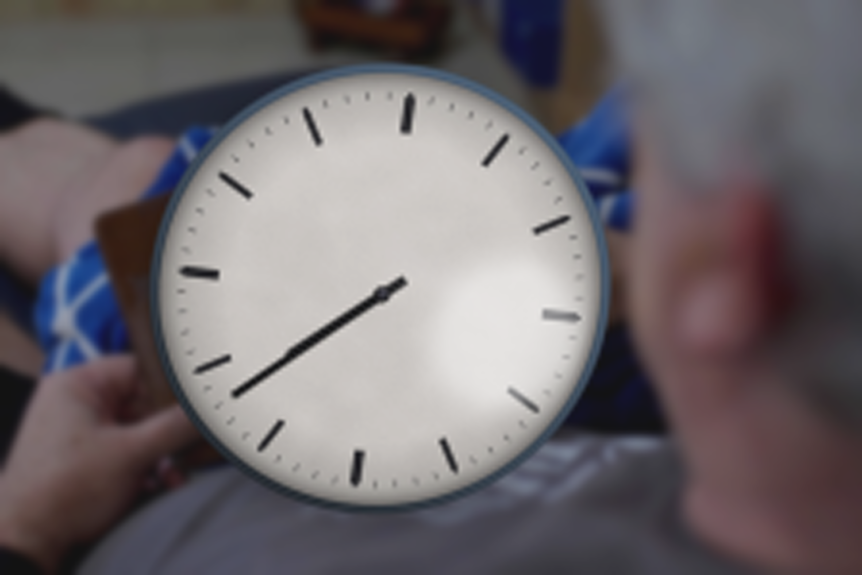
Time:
7.38
